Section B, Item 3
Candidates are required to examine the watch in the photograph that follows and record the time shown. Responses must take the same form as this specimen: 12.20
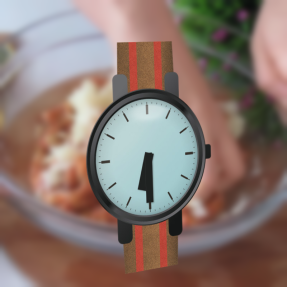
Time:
6.30
